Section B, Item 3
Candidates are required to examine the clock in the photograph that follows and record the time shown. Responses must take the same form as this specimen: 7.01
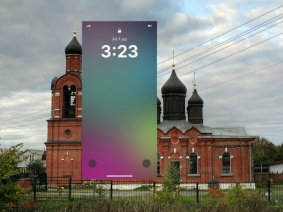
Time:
3.23
